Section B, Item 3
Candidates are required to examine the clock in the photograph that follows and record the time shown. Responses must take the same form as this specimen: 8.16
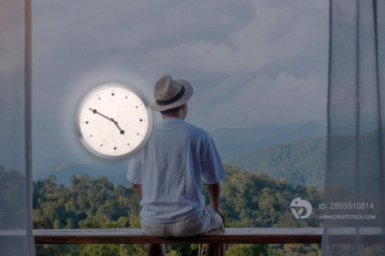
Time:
4.50
